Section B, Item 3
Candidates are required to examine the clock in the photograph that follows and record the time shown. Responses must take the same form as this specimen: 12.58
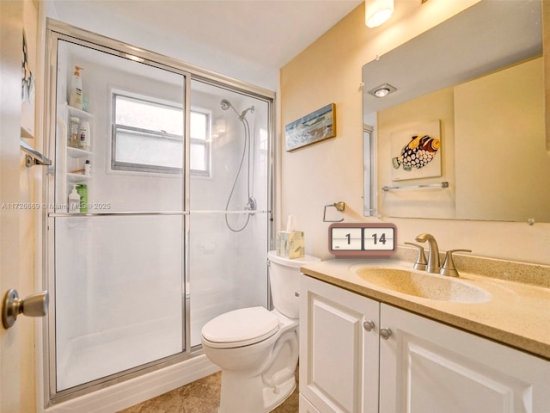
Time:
1.14
